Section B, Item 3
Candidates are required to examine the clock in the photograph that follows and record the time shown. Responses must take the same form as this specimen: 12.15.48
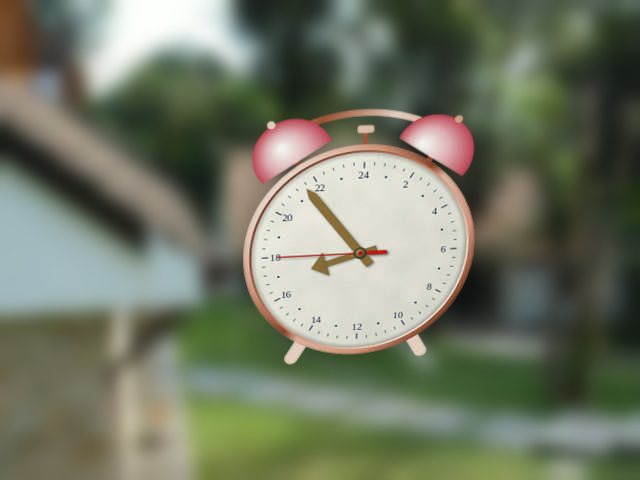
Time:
16.53.45
